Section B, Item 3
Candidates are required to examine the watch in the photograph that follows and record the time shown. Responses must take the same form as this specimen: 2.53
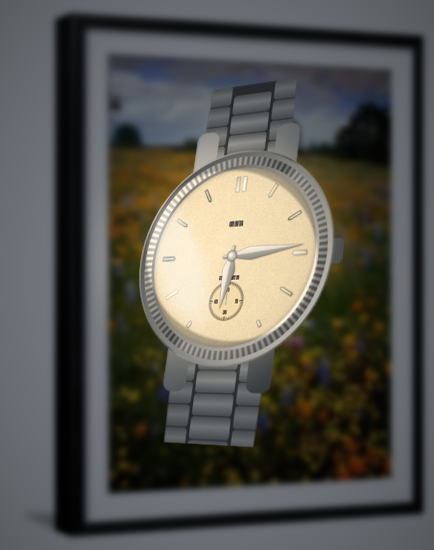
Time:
6.14
